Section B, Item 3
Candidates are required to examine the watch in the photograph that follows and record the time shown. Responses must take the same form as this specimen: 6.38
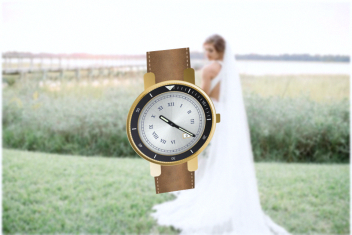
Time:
10.21
